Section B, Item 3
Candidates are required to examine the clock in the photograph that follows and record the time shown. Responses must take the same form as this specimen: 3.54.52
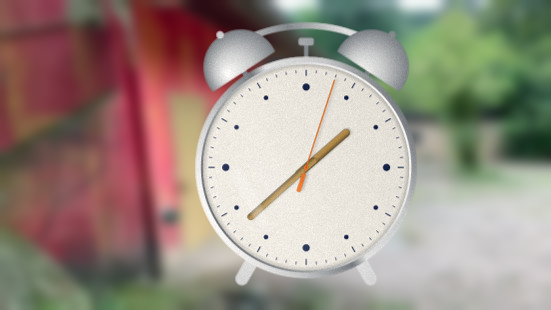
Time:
1.38.03
